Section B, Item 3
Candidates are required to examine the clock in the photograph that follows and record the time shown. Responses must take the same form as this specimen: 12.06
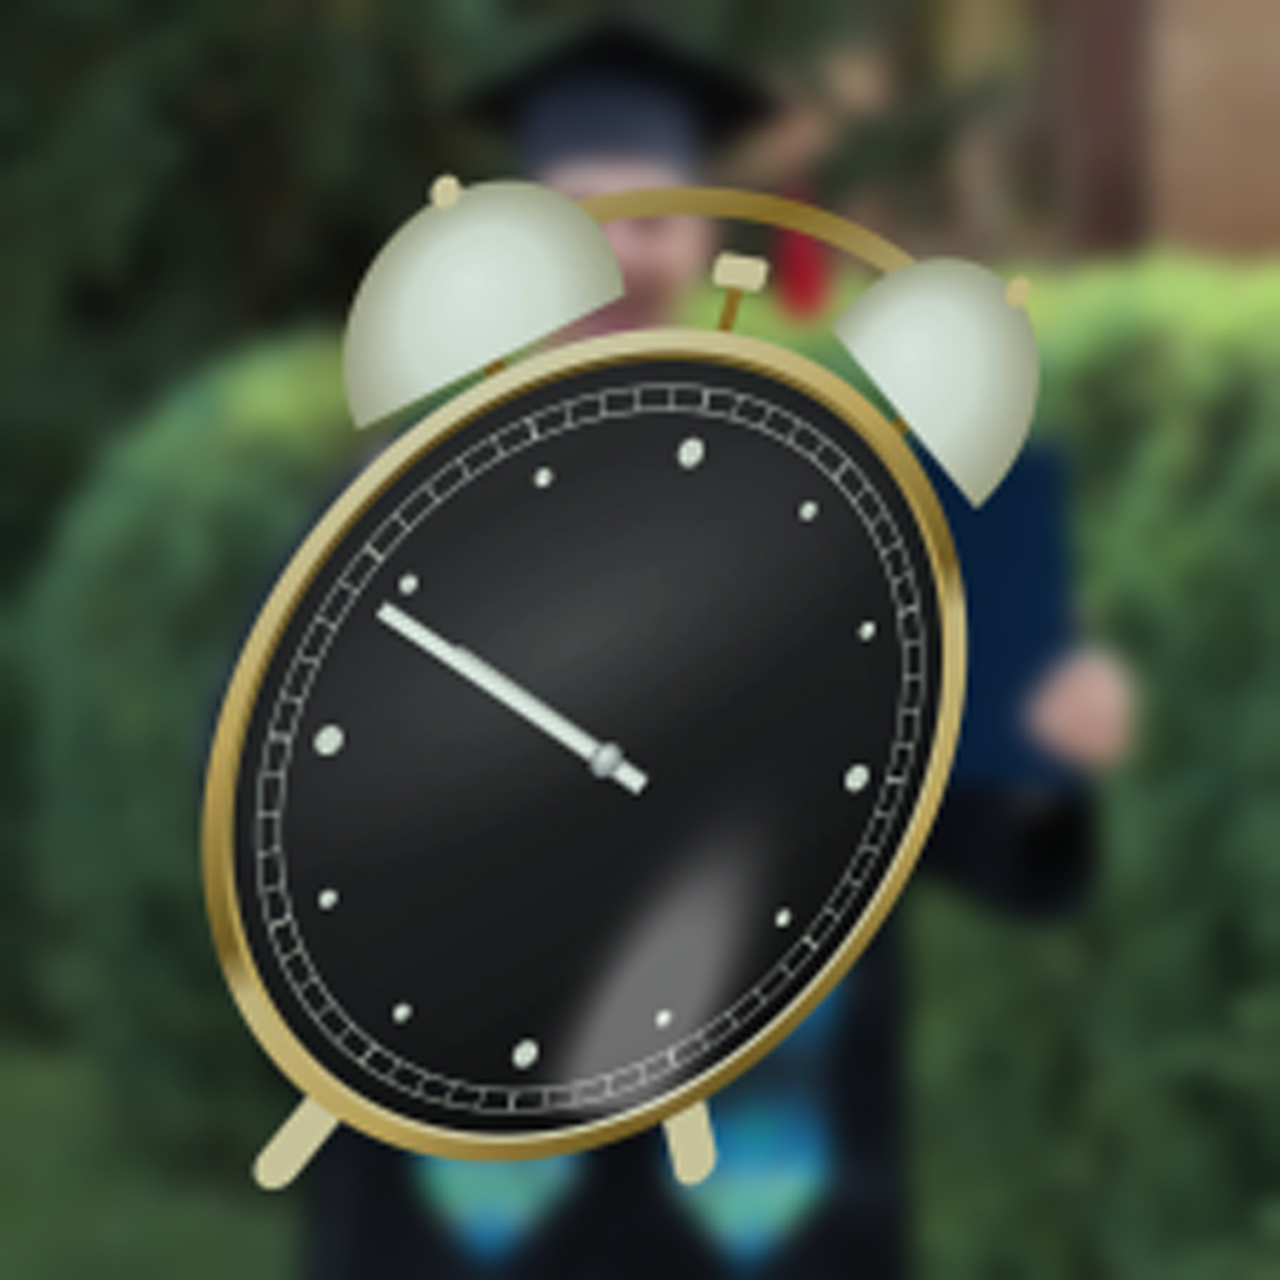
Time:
9.49
